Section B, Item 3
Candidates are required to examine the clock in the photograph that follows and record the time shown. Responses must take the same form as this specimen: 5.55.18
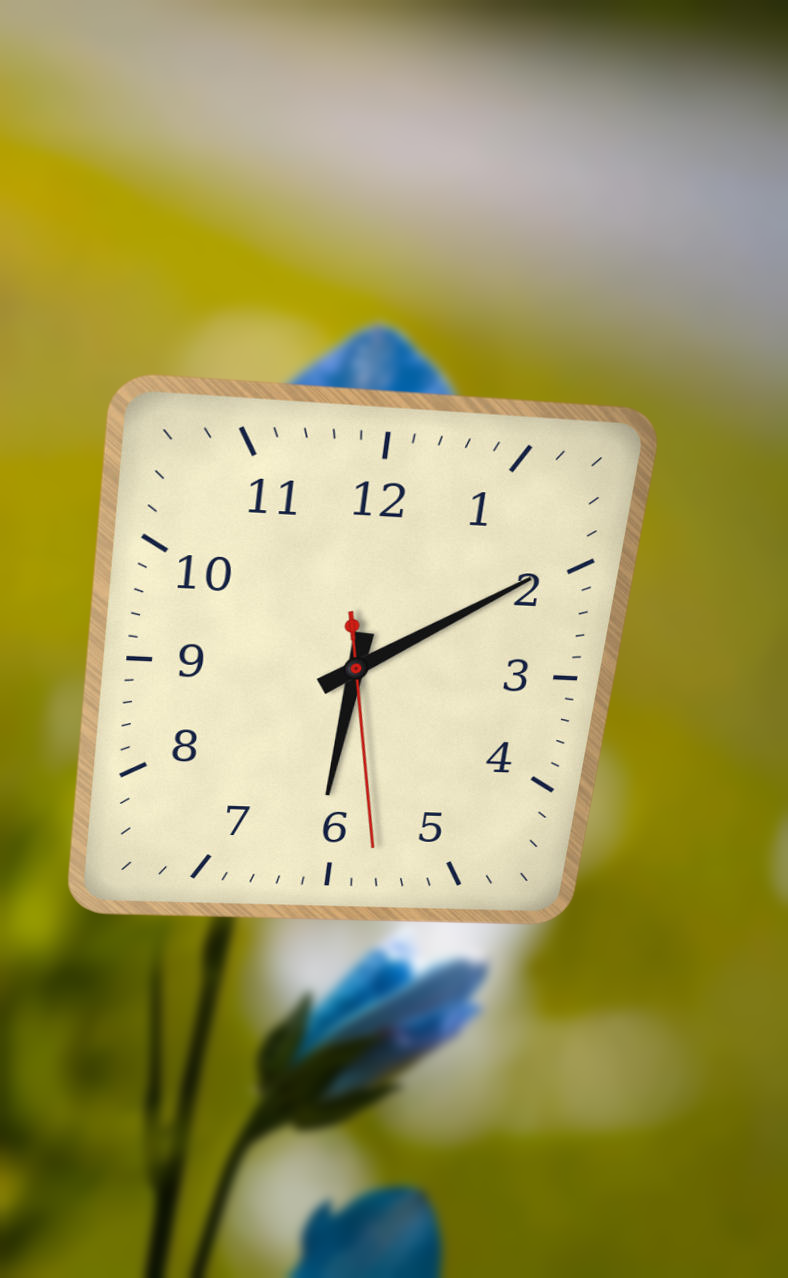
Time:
6.09.28
